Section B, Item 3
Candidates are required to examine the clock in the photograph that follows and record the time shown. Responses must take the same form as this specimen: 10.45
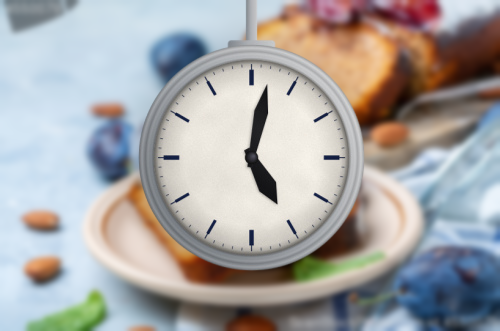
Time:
5.02
